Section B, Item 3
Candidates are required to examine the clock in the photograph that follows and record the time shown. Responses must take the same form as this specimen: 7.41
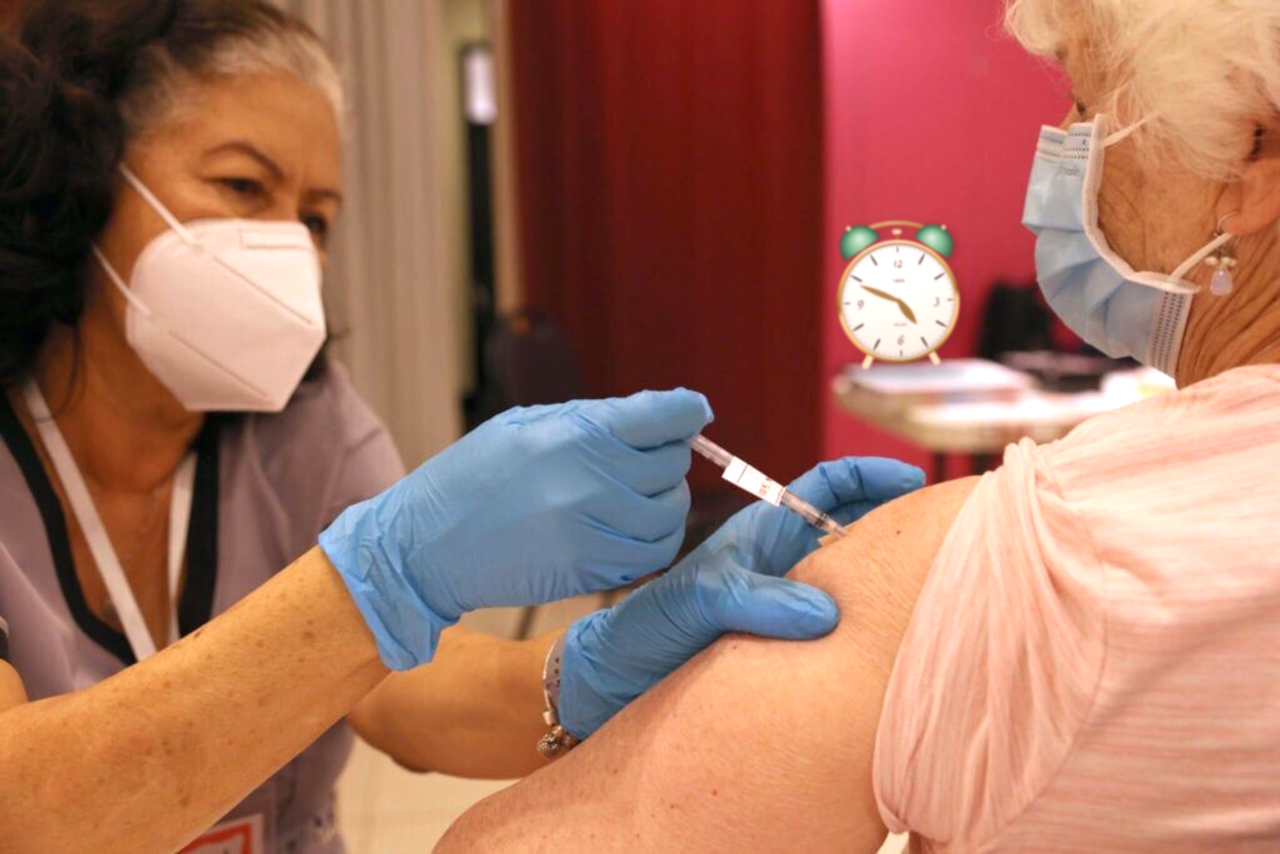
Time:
4.49
